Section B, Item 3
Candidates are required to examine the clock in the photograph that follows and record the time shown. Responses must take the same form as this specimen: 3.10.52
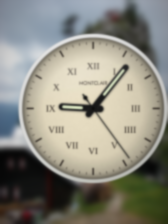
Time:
9.06.24
